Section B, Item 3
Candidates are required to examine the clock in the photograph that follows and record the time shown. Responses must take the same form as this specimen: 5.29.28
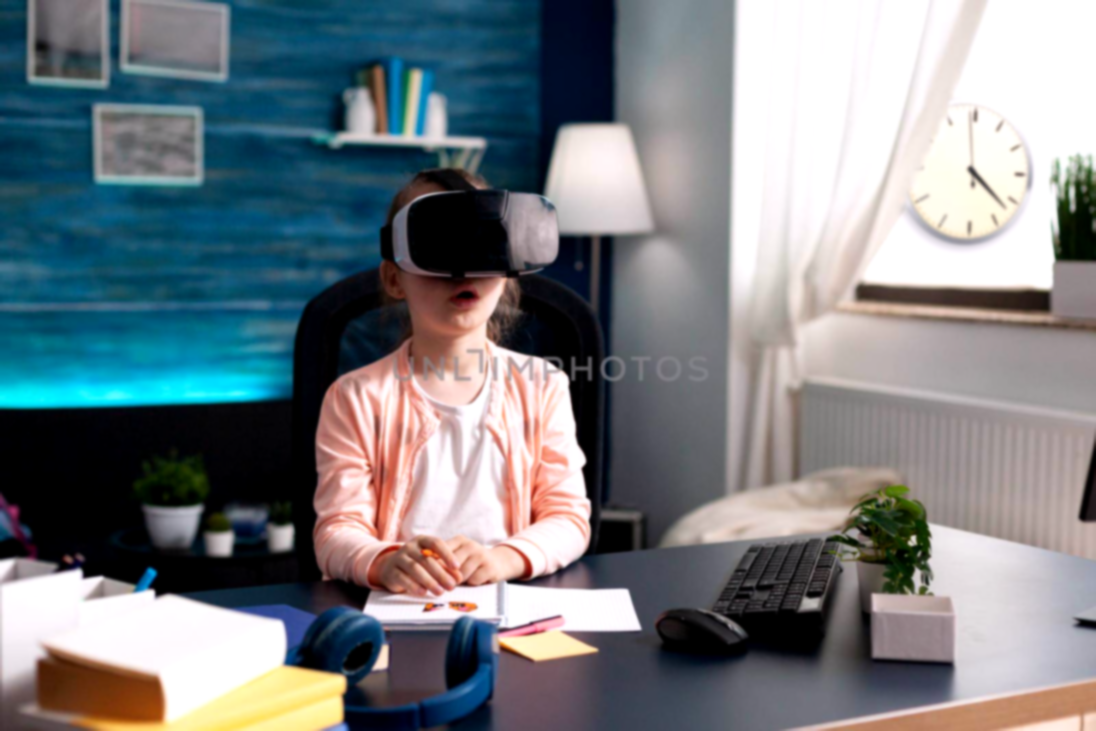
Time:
4.21.59
